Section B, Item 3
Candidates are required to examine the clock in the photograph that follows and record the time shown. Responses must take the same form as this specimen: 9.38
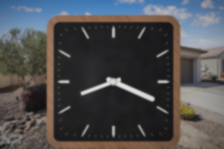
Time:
8.19
